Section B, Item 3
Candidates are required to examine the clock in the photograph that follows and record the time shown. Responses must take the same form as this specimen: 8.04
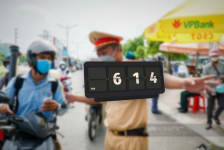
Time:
6.14
